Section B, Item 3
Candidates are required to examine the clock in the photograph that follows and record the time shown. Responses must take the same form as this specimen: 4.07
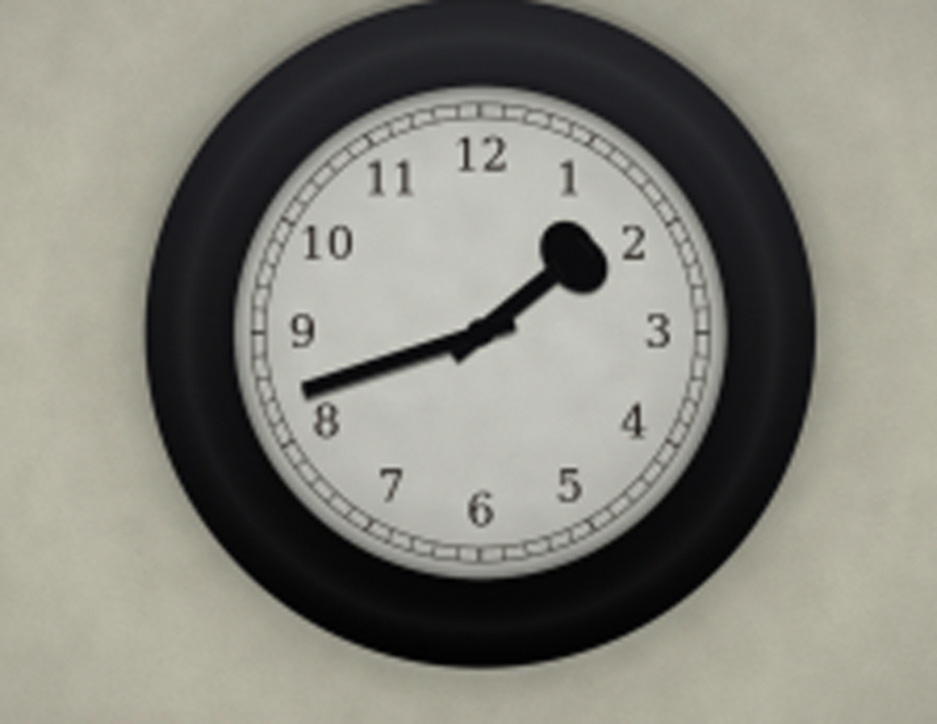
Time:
1.42
